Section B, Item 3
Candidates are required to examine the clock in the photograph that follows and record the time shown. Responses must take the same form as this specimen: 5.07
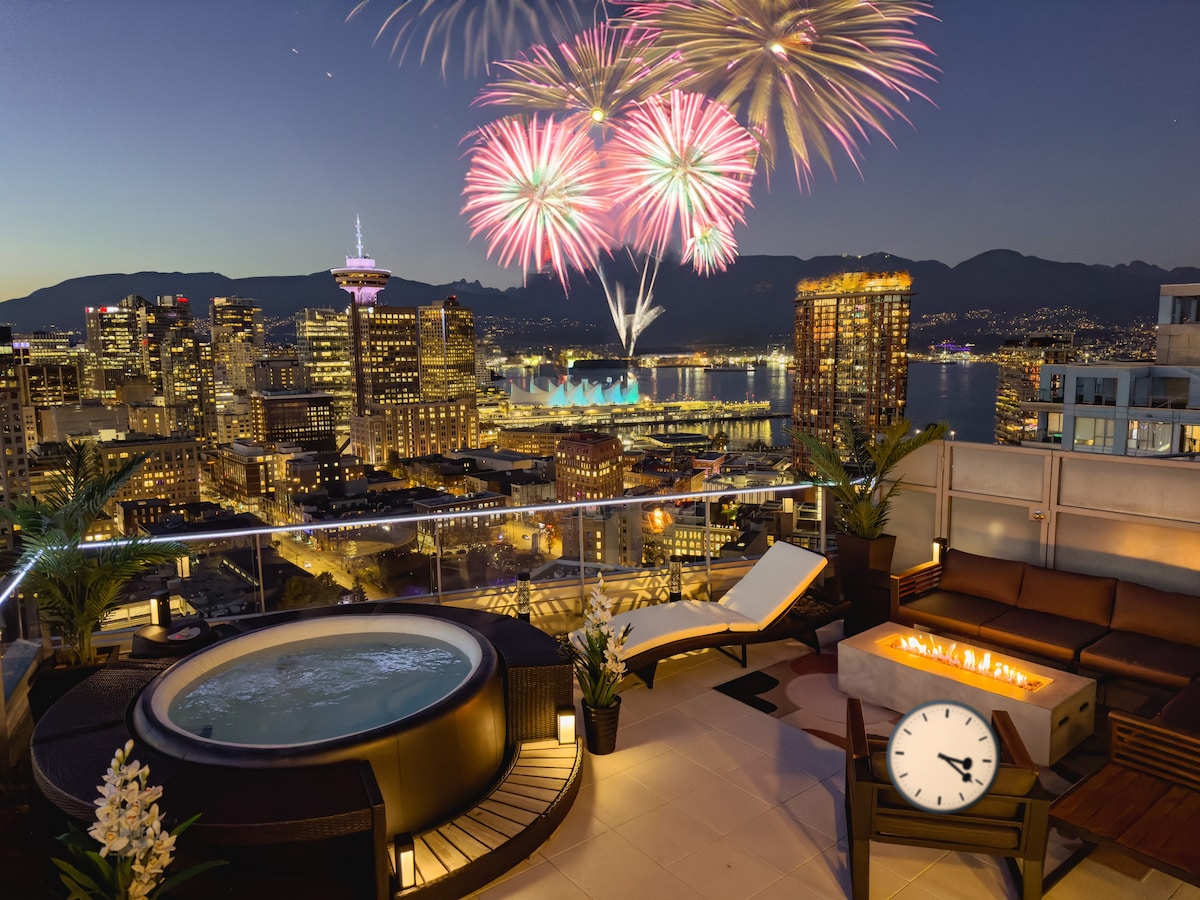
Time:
3.21
